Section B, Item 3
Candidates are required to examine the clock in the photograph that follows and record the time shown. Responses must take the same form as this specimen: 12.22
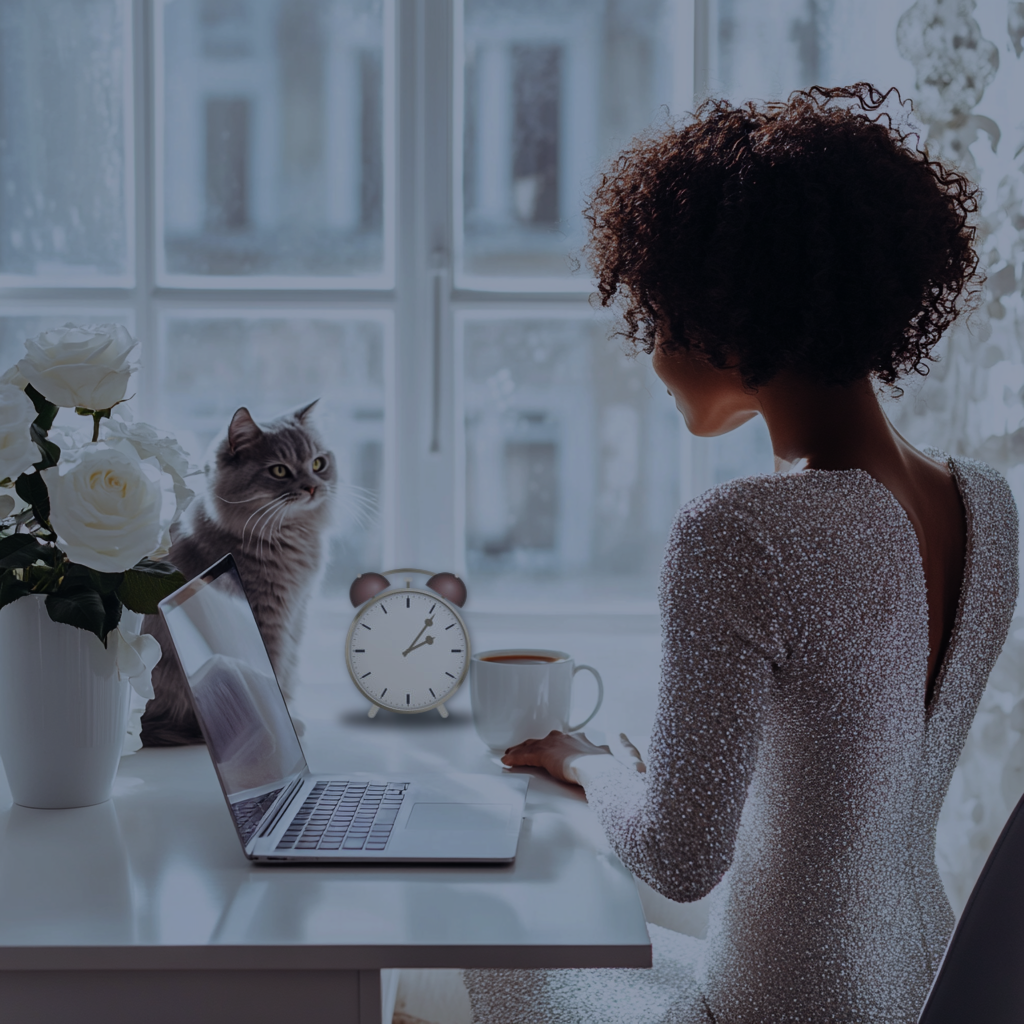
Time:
2.06
